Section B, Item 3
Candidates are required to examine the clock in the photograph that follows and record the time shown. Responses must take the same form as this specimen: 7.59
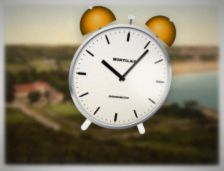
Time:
10.06
